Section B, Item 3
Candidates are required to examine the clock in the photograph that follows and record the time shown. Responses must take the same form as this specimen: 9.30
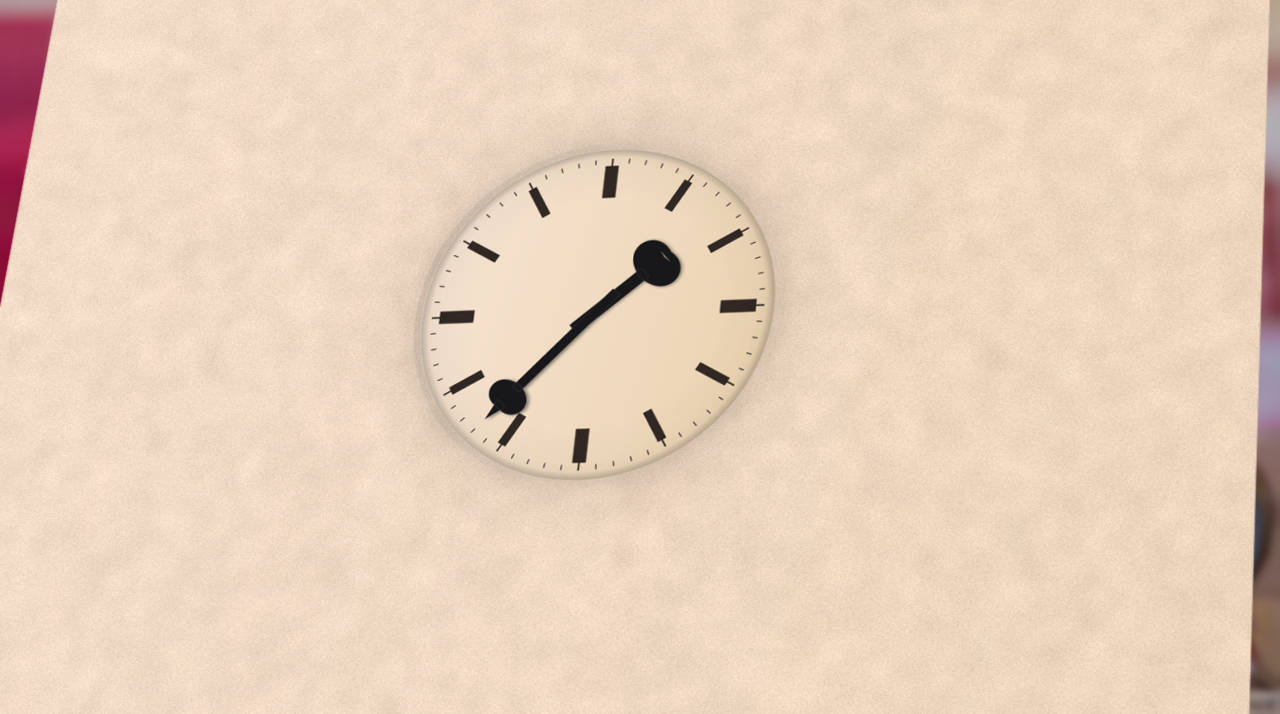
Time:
1.37
